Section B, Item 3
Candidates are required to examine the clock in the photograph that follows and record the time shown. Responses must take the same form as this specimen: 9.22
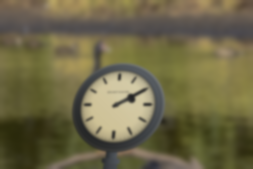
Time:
2.10
